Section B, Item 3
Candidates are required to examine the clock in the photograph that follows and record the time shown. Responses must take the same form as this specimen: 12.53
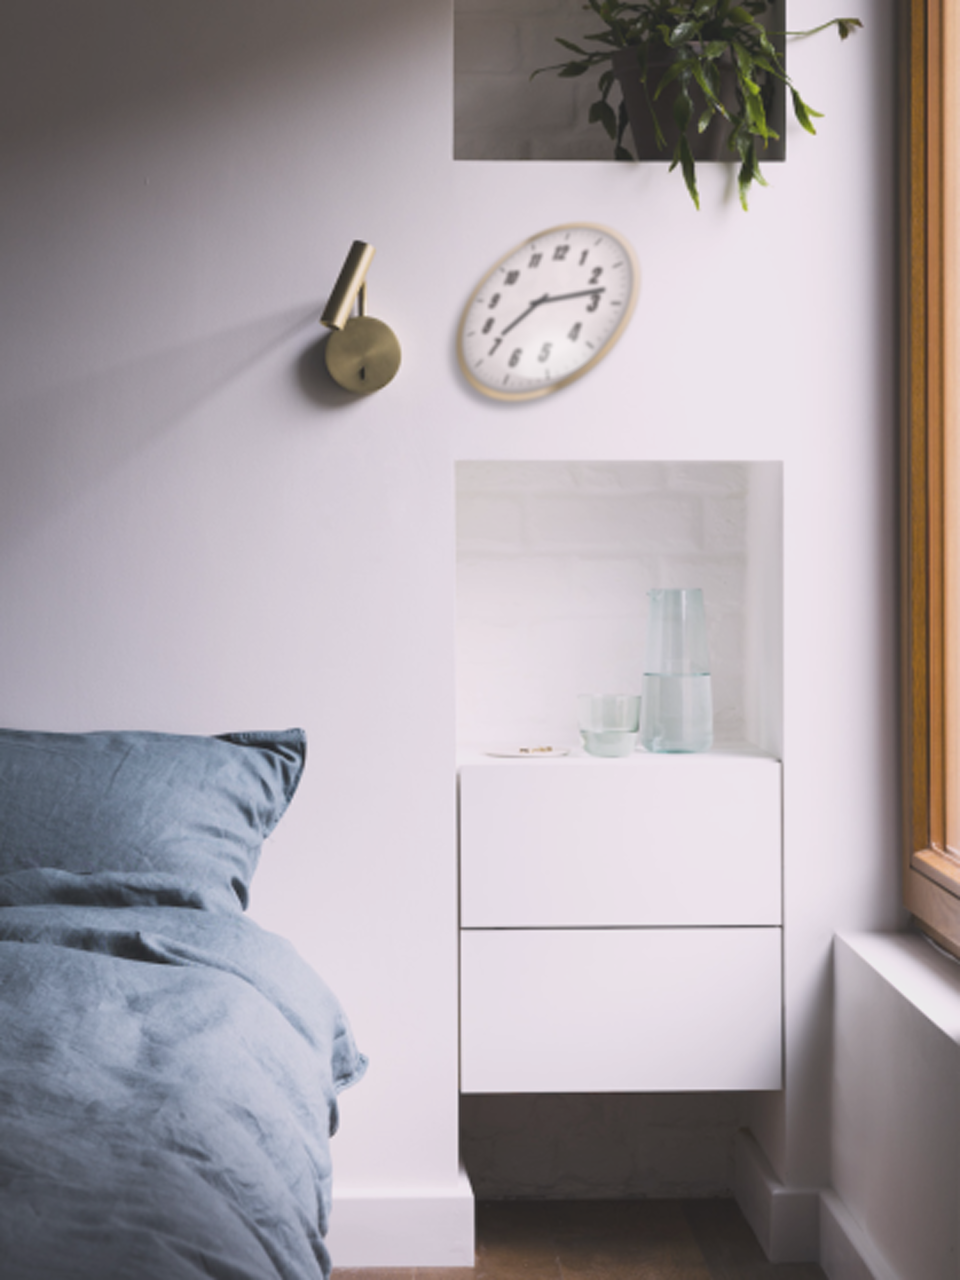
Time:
7.13
